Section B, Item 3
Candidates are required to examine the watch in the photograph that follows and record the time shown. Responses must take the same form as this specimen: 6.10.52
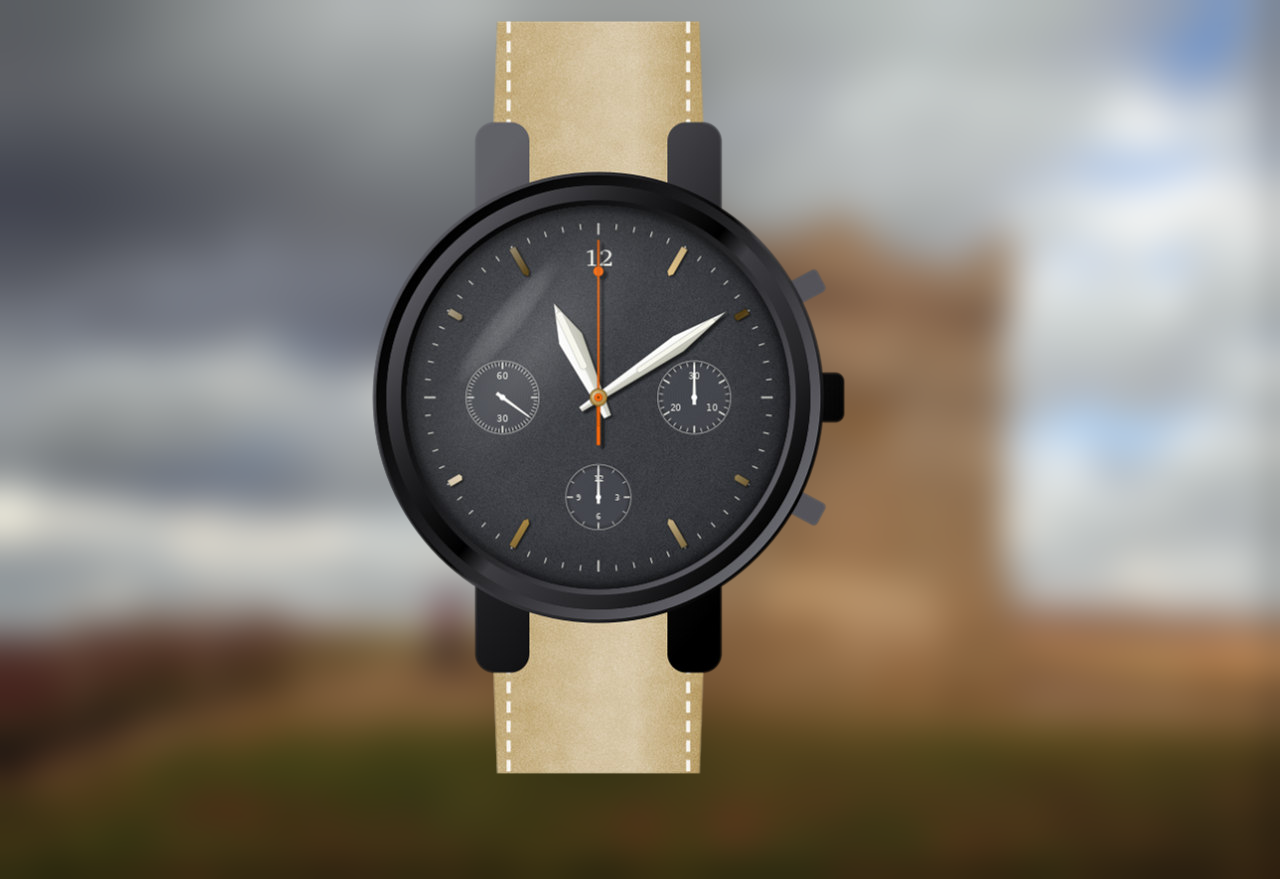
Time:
11.09.21
